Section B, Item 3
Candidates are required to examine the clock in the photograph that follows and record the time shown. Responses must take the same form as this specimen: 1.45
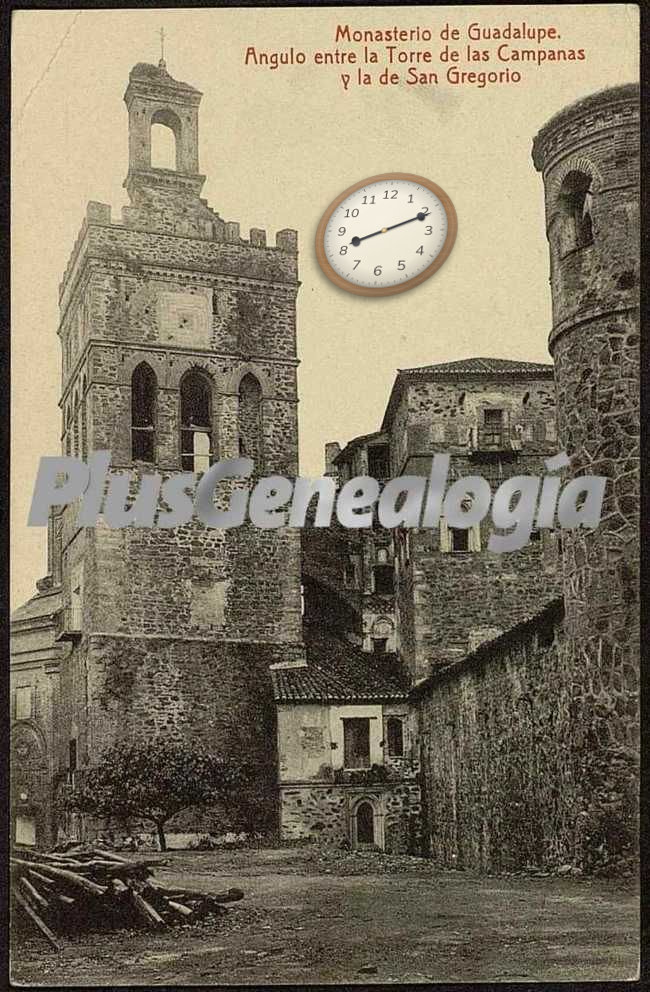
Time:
8.11
